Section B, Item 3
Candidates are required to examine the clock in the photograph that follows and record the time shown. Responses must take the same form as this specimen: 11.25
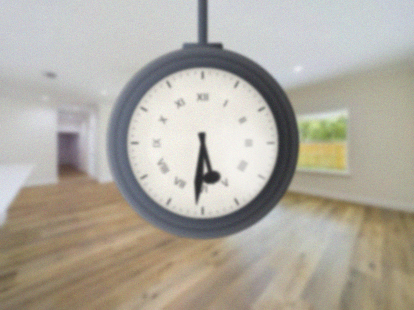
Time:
5.31
